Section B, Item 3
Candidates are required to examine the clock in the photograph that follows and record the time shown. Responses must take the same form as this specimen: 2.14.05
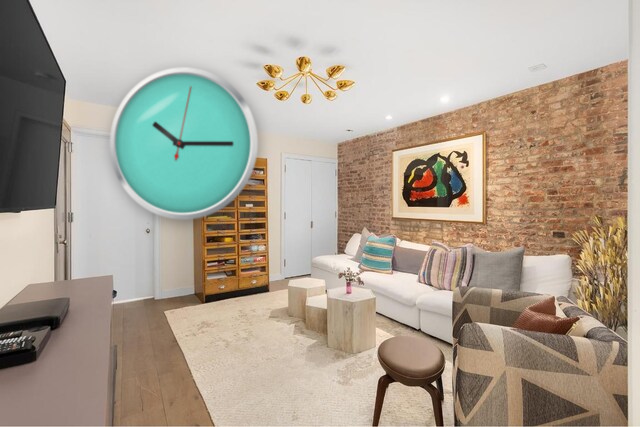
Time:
10.15.02
